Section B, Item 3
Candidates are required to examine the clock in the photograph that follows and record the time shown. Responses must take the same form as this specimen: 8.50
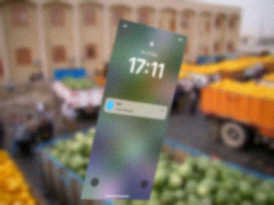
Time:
17.11
